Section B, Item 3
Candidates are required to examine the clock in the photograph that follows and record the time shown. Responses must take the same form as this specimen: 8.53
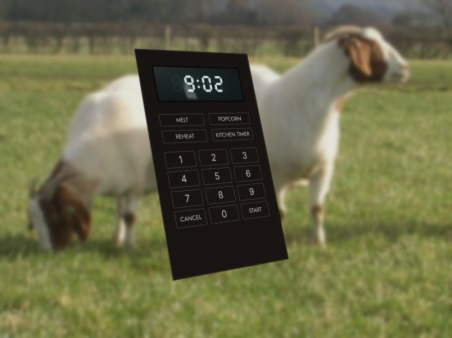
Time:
9.02
